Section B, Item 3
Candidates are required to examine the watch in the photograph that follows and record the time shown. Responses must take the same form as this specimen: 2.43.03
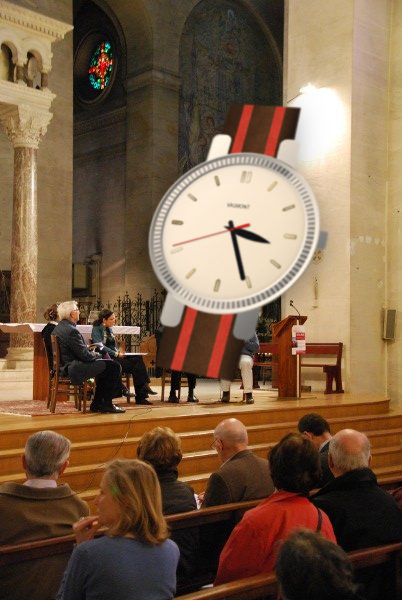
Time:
3.25.41
